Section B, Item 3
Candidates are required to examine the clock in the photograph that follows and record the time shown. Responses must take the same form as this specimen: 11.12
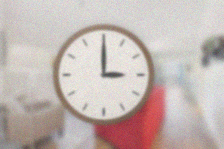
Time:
3.00
